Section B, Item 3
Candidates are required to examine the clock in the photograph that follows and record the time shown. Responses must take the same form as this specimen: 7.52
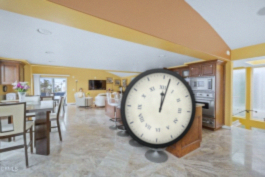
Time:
12.02
